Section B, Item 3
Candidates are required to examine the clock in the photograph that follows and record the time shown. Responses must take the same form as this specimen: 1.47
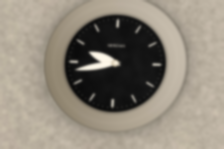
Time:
9.43
